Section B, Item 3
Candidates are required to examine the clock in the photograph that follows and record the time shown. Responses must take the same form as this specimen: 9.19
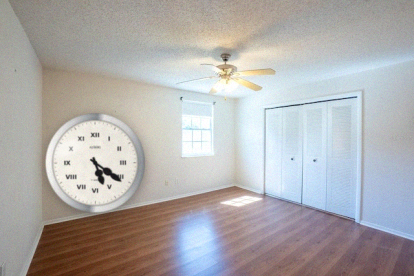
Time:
5.21
